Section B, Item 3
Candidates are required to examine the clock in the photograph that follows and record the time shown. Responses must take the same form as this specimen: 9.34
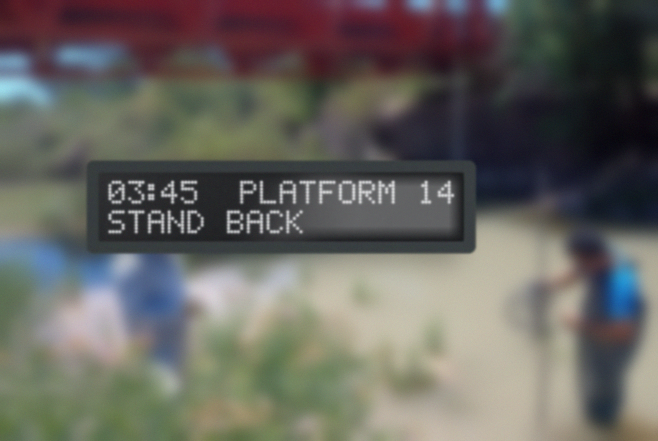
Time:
3.45
